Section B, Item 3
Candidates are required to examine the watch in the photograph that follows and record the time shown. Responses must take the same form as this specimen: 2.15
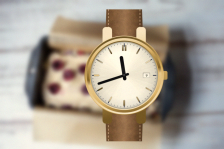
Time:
11.42
